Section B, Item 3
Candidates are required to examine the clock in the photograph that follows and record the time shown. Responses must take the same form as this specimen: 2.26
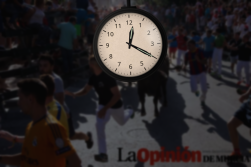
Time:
12.20
